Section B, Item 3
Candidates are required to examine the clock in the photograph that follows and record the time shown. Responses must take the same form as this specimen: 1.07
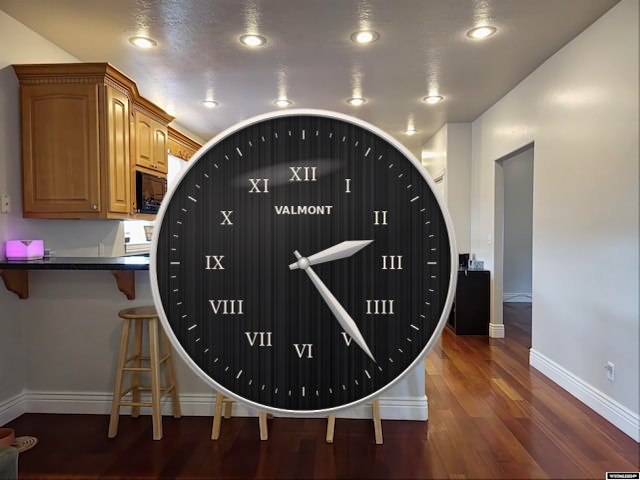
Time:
2.24
